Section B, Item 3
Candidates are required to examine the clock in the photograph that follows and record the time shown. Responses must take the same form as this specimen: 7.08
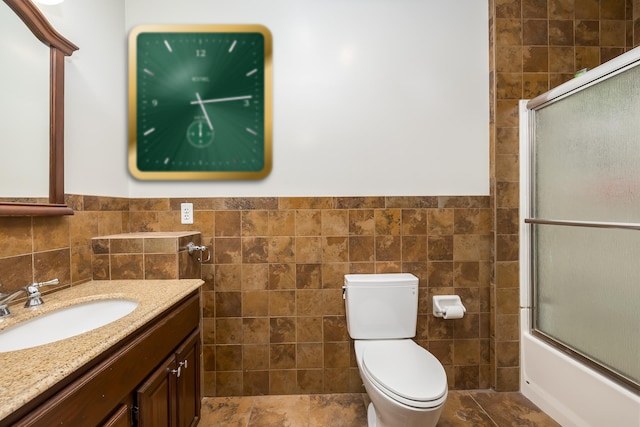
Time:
5.14
